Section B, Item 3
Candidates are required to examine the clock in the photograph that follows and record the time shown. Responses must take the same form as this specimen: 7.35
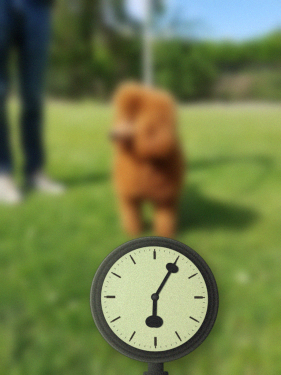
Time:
6.05
